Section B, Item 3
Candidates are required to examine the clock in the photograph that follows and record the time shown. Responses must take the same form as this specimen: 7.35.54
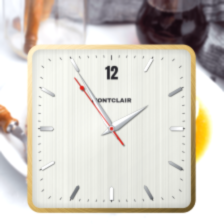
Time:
1.54.54
